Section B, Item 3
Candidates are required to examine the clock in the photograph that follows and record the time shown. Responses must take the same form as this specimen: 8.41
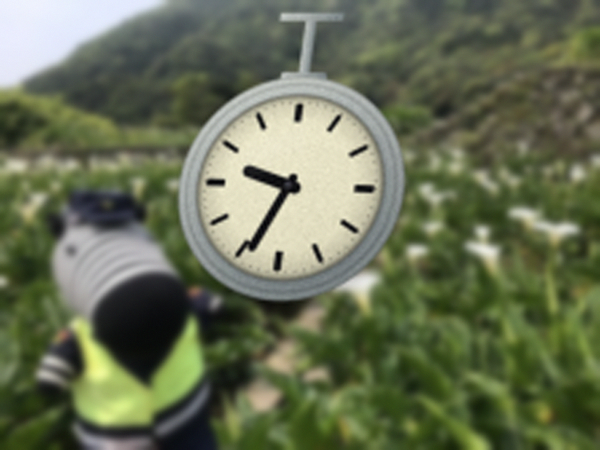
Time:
9.34
